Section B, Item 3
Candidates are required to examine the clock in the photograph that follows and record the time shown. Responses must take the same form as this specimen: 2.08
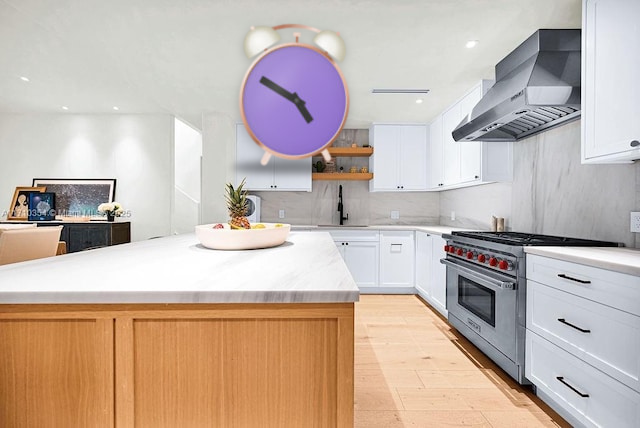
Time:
4.50
